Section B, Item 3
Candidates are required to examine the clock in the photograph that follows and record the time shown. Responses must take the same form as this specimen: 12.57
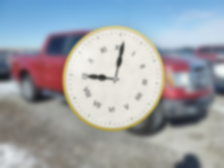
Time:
9.01
